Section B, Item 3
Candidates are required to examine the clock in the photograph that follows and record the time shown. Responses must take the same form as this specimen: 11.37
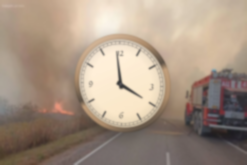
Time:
3.59
